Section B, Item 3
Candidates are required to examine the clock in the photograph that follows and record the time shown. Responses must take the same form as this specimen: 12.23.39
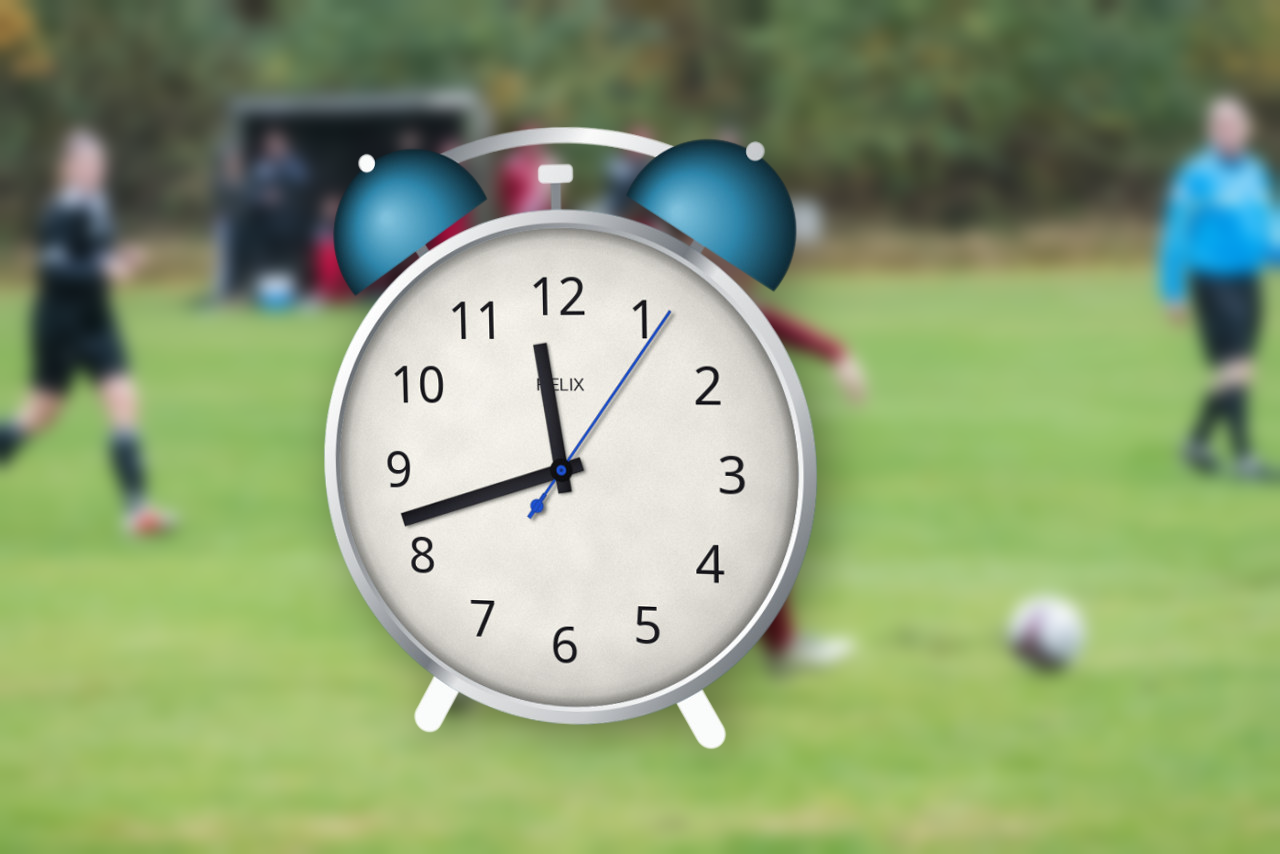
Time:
11.42.06
